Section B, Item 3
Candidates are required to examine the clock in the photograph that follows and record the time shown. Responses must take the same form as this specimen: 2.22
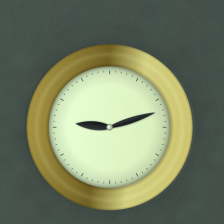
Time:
9.12
